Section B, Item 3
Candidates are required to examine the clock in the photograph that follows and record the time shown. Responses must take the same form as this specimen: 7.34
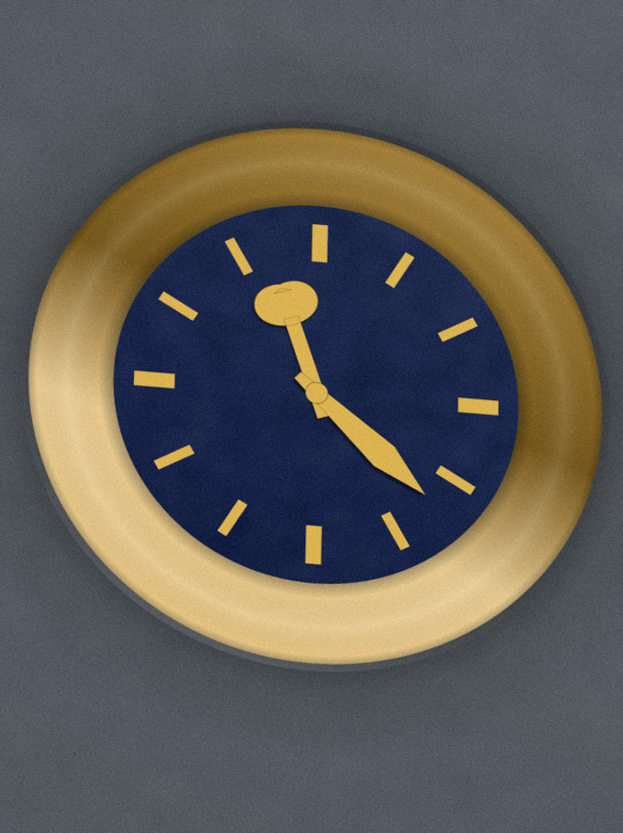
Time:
11.22
